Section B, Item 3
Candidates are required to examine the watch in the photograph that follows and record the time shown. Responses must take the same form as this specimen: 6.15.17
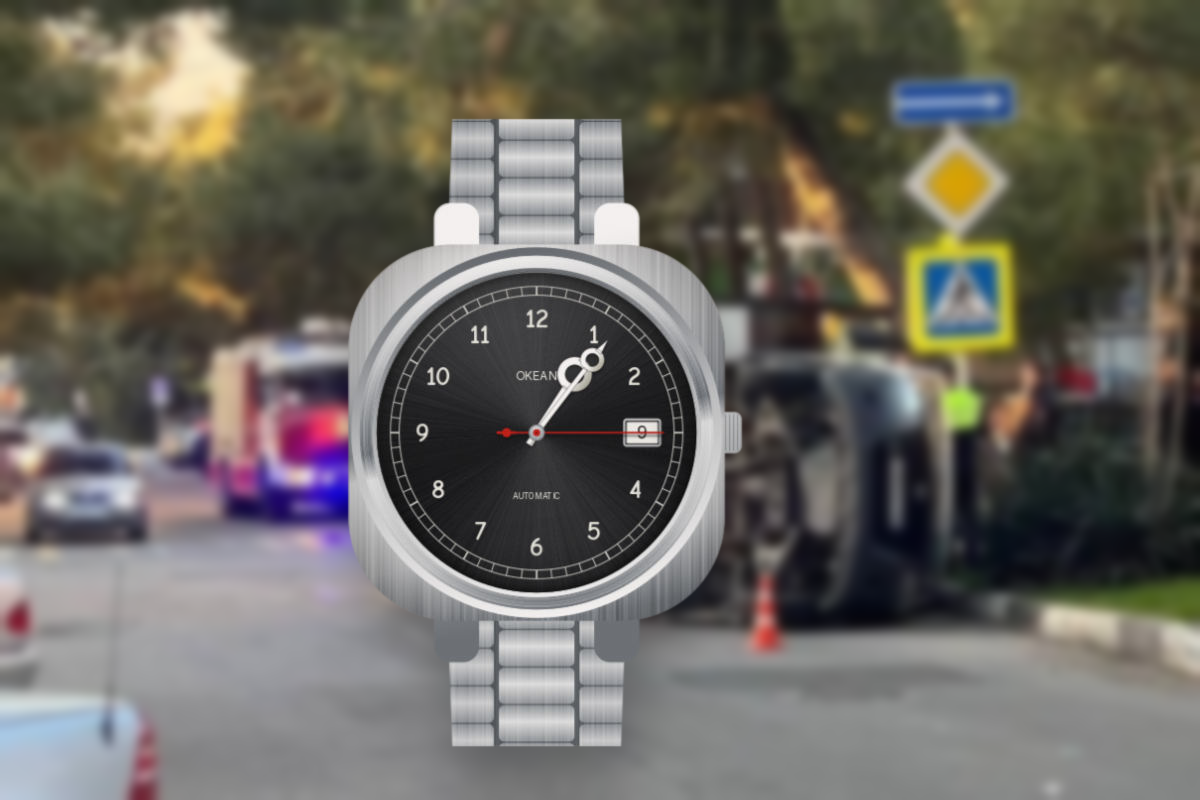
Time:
1.06.15
